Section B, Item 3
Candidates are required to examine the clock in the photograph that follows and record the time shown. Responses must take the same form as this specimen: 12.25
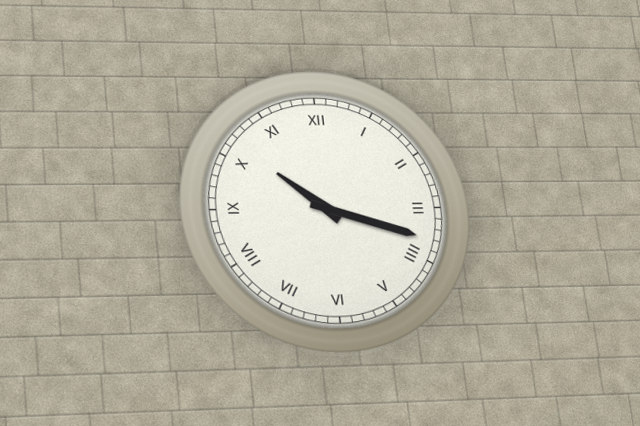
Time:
10.18
